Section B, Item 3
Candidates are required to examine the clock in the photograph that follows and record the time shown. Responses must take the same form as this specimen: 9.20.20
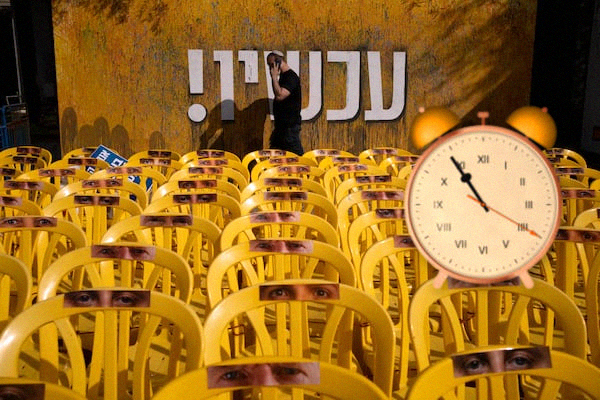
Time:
10.54.20
